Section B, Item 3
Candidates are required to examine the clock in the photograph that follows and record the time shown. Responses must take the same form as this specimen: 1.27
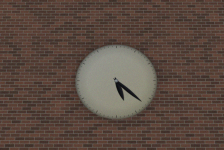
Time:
5.22
